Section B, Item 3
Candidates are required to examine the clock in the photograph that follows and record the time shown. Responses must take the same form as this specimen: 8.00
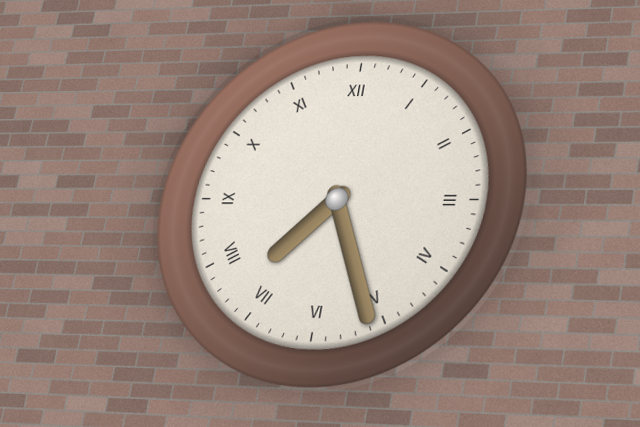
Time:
7.26
